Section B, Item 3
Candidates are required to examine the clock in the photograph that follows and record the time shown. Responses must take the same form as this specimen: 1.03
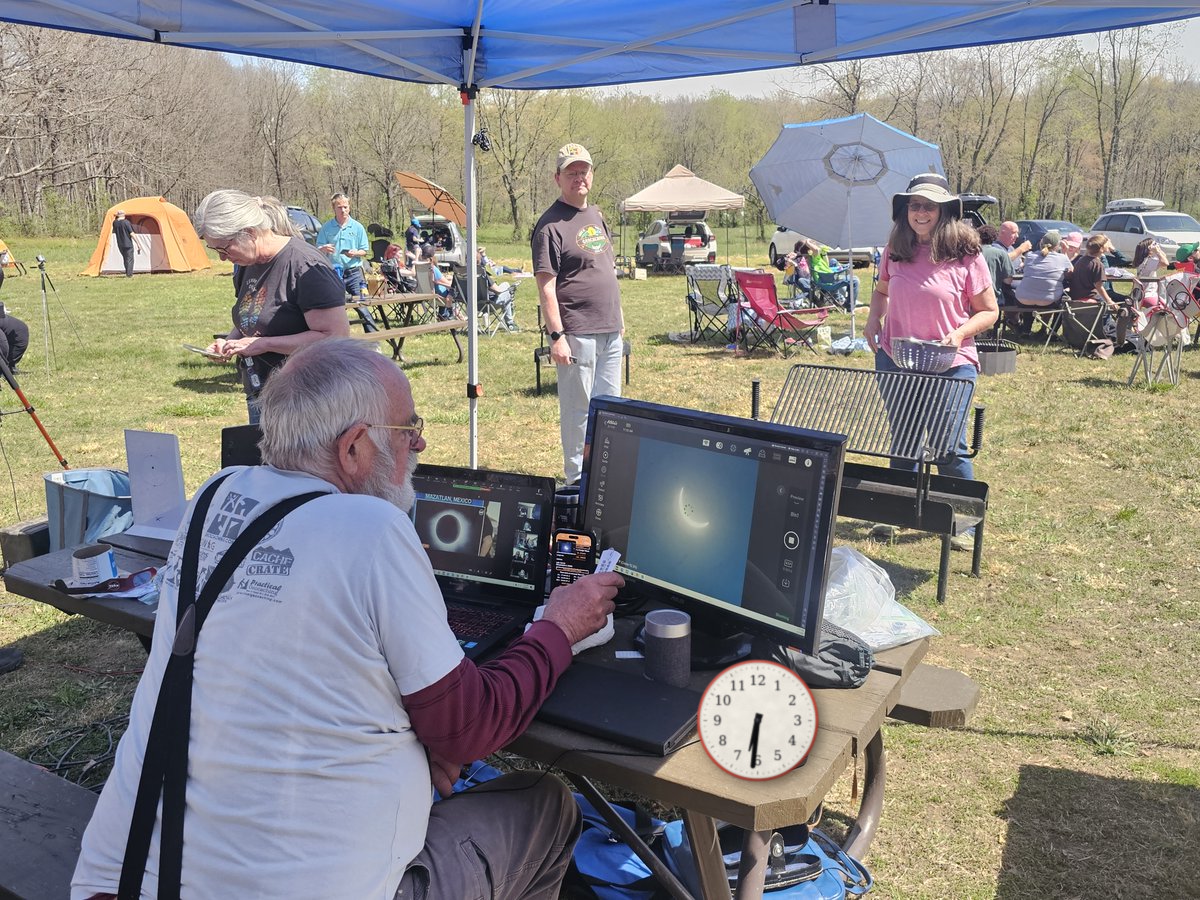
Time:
6.31
